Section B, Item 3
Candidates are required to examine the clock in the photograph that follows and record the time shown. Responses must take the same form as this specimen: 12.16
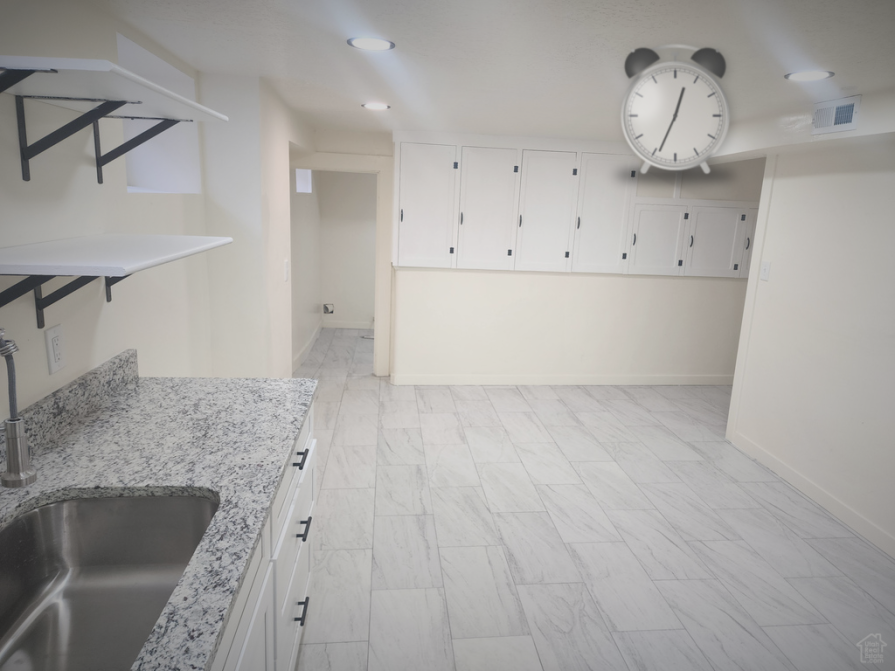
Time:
12.34
